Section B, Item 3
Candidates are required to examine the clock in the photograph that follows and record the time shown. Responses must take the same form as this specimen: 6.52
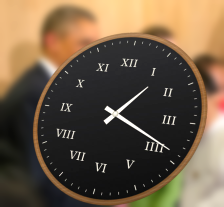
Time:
1.19
